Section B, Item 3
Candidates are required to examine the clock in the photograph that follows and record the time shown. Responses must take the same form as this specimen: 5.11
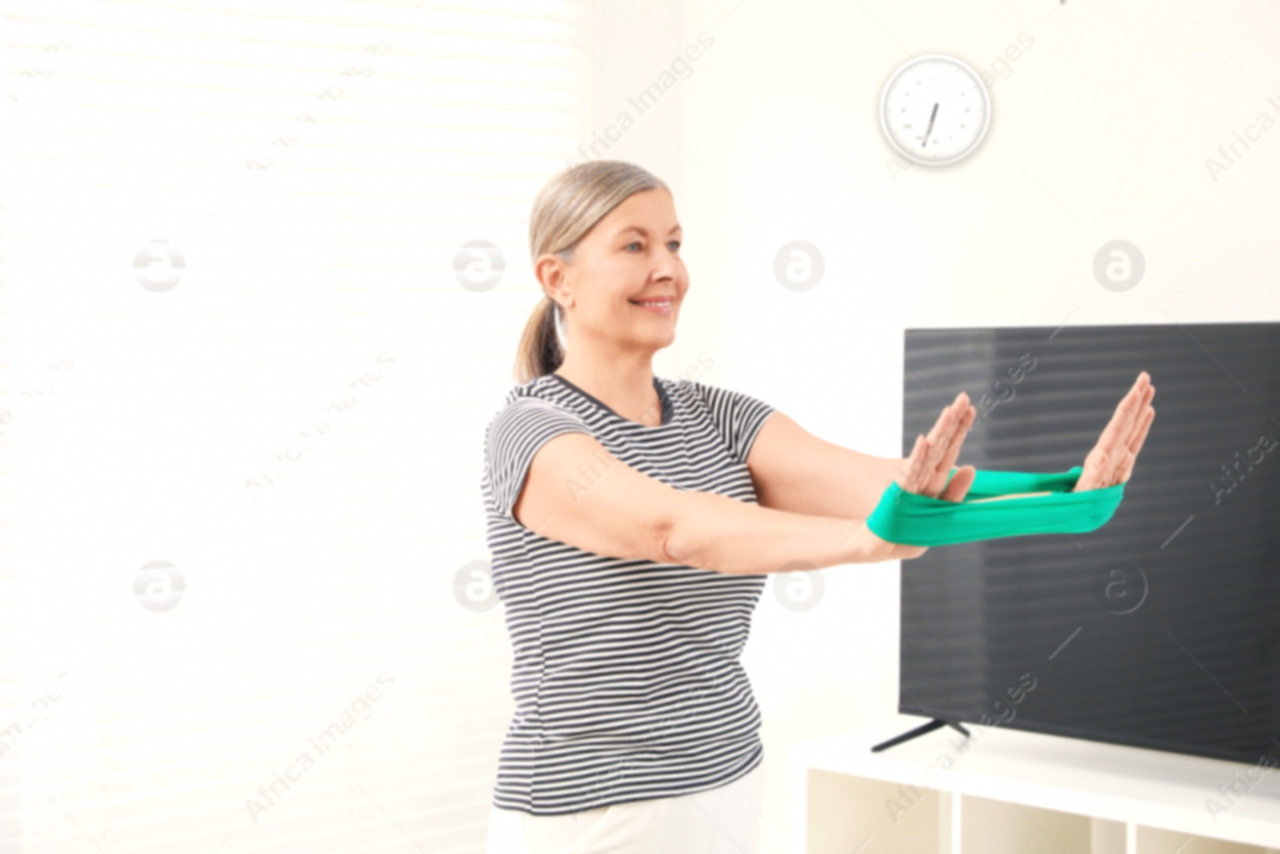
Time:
6.33
